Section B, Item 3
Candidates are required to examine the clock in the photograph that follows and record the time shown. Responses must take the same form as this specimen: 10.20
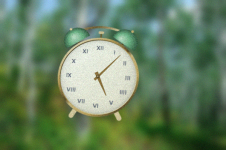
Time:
5.07
